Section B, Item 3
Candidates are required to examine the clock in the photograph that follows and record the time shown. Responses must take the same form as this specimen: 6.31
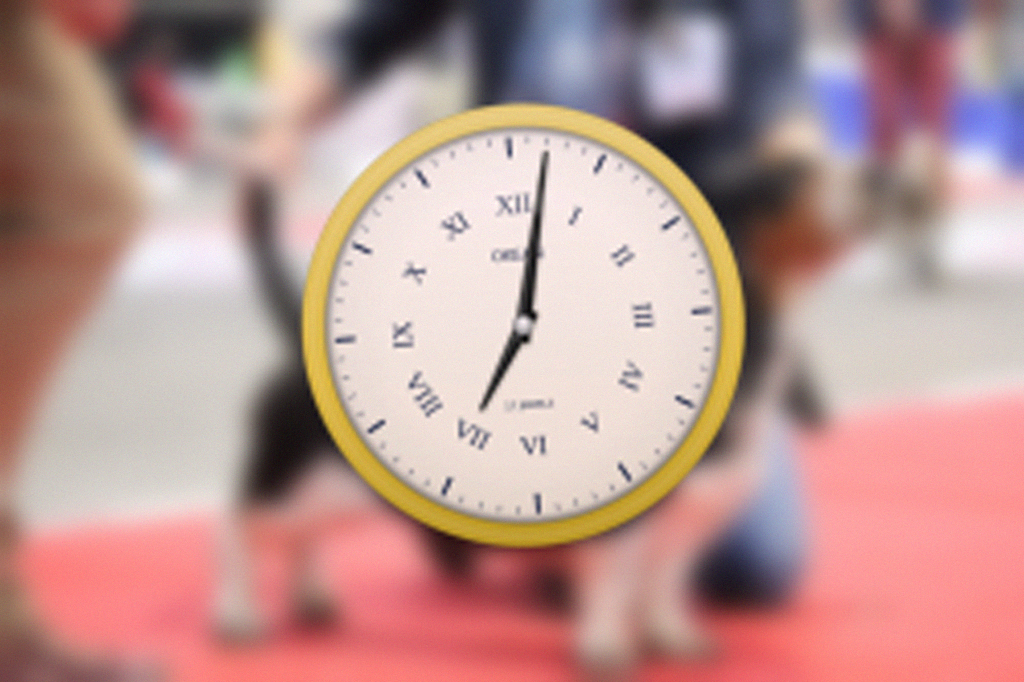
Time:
7.02
